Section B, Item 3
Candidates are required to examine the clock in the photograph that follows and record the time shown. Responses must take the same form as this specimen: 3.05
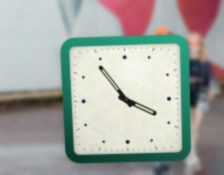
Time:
3.54
